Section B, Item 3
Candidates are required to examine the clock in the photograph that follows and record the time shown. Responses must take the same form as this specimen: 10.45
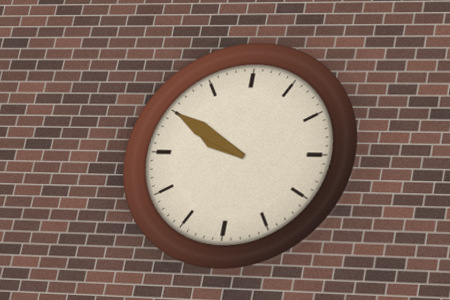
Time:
9.50
